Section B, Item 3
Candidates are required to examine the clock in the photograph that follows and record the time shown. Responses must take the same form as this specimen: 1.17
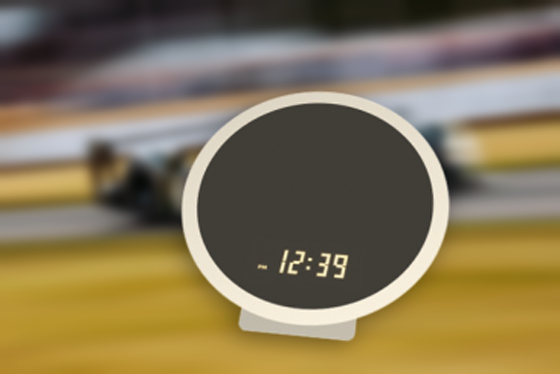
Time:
12.39
